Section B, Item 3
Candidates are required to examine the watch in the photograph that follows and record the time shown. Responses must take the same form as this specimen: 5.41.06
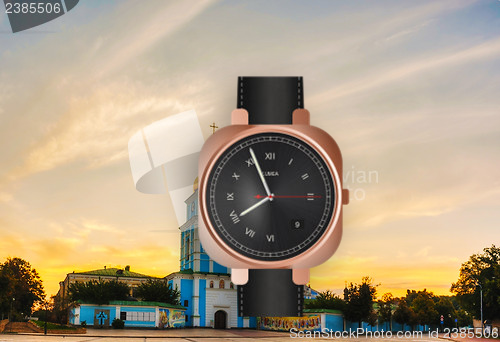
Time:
7.56.15
